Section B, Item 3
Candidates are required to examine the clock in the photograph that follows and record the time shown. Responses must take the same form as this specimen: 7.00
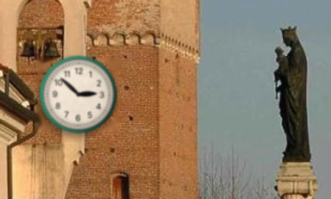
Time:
2.52
